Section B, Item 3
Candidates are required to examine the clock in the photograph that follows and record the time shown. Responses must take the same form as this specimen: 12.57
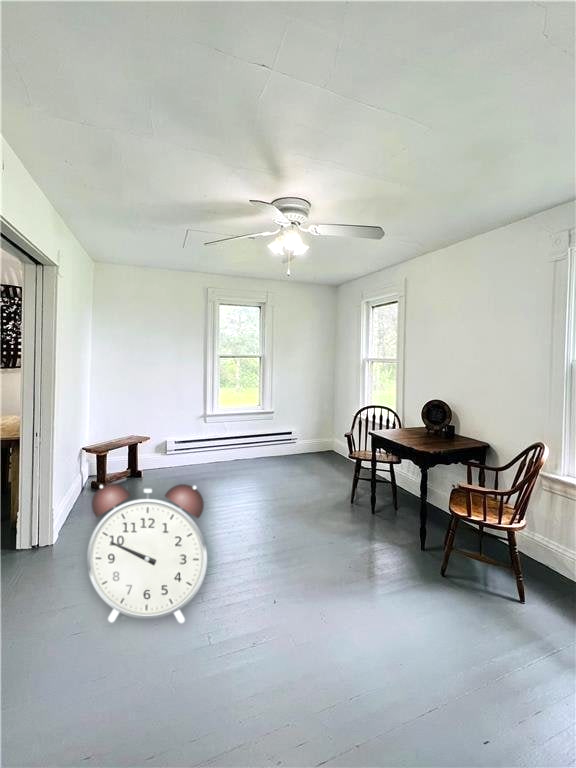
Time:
9.49
